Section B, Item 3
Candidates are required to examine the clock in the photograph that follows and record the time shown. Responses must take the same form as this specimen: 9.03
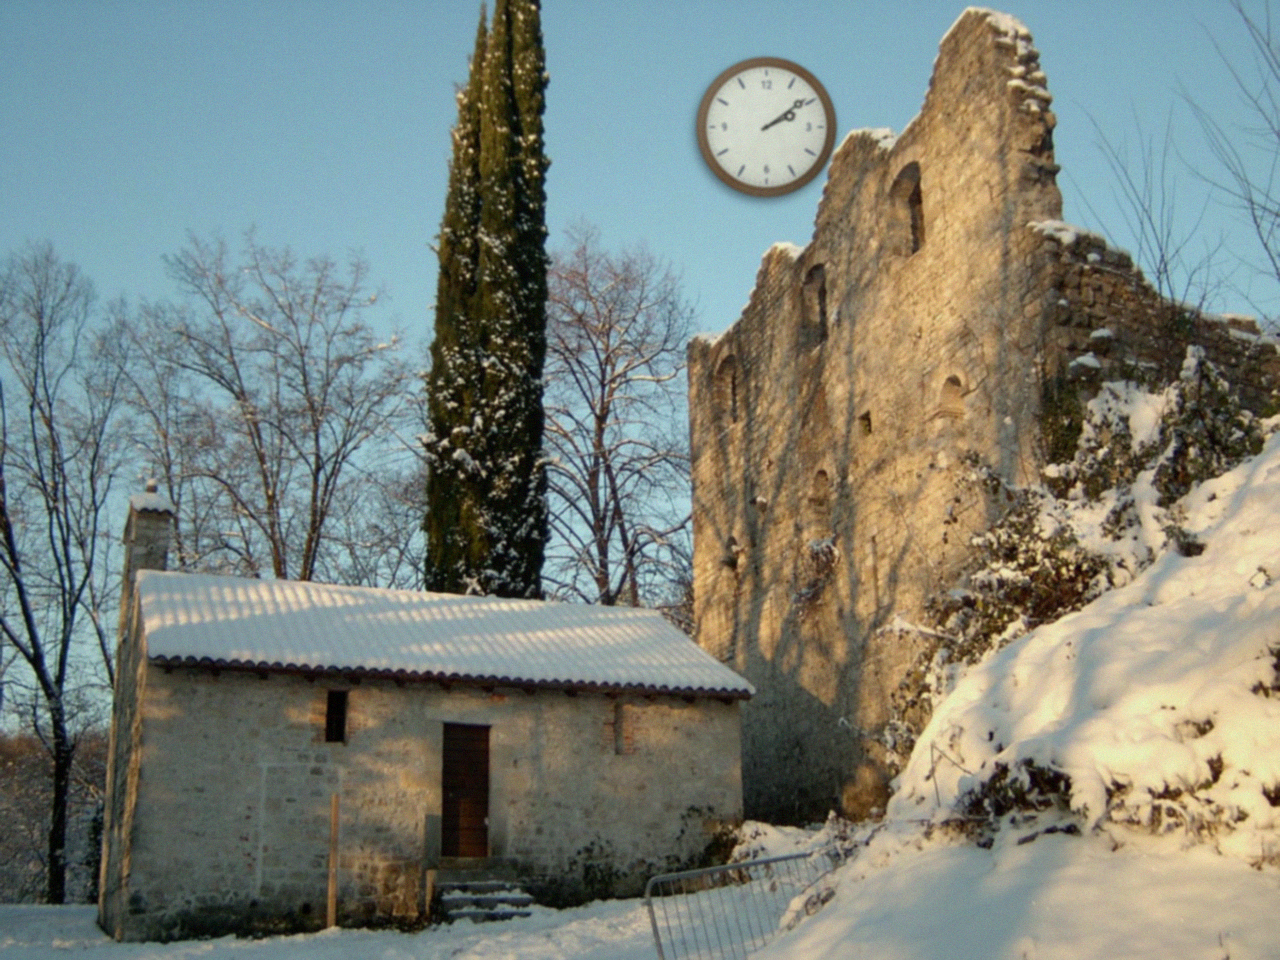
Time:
2.09
